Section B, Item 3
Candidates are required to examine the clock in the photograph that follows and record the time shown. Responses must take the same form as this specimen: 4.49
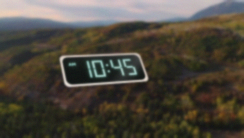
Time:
10.45
